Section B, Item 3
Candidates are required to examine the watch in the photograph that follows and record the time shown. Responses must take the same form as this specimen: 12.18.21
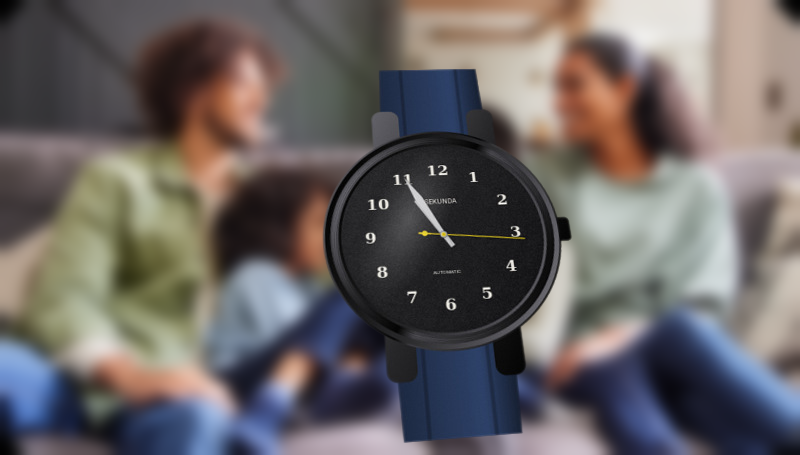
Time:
10.55.16
